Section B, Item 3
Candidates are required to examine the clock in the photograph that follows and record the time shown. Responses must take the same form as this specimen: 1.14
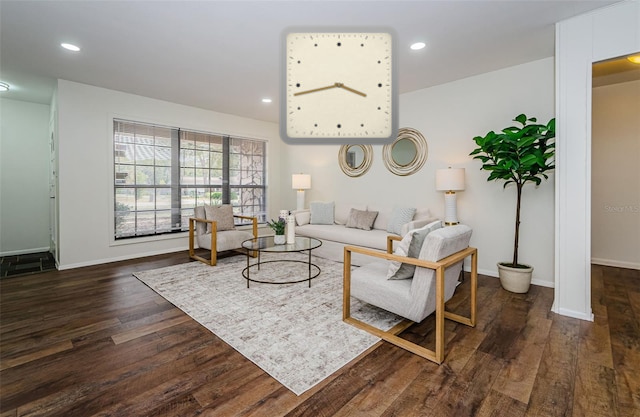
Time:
3.43
